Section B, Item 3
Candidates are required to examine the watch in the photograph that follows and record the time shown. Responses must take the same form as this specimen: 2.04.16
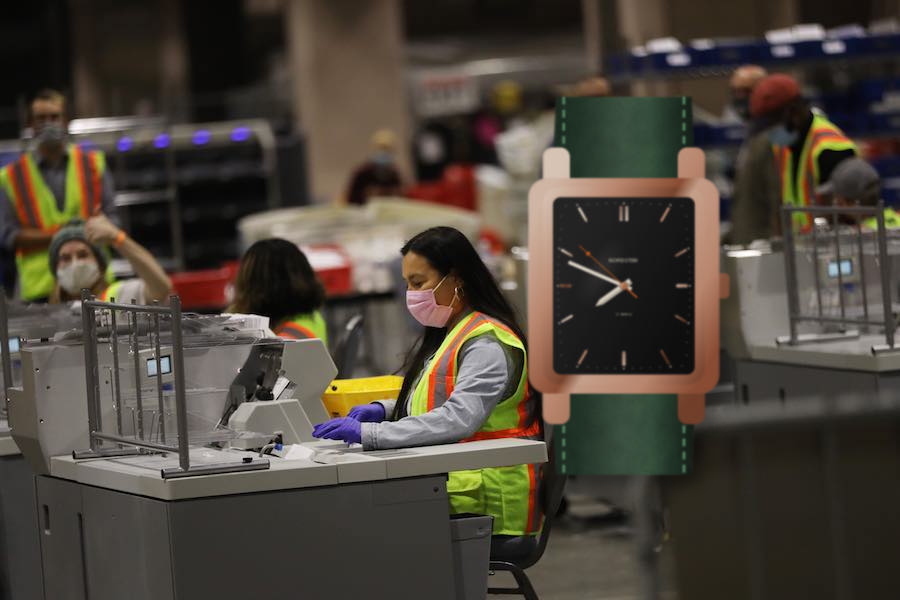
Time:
7.48.52
